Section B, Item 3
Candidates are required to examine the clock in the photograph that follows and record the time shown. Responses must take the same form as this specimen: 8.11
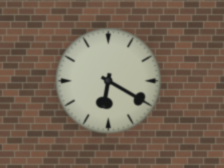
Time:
6.20
